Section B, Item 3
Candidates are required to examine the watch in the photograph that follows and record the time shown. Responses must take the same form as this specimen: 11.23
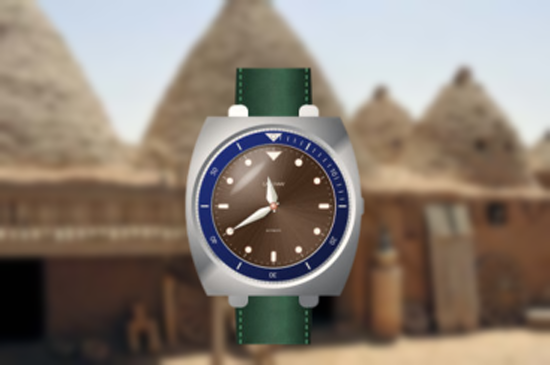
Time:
11.40
